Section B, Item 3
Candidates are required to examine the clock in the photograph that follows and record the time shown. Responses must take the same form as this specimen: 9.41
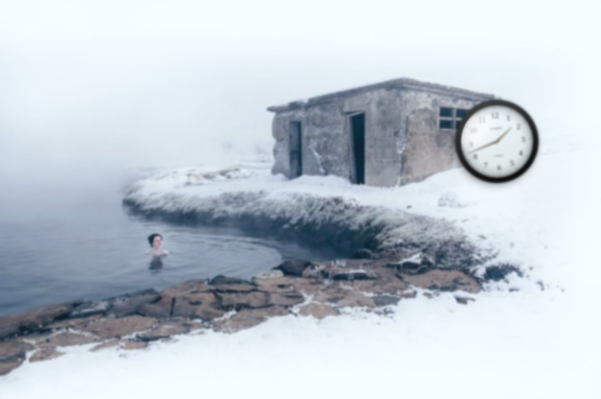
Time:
1.42
